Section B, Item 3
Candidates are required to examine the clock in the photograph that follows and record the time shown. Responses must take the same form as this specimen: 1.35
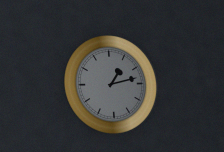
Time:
1.13
